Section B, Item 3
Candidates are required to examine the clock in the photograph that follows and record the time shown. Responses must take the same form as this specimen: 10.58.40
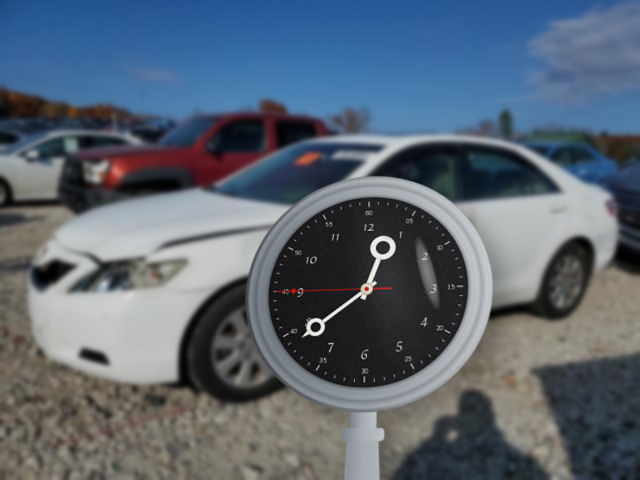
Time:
12.38.45
